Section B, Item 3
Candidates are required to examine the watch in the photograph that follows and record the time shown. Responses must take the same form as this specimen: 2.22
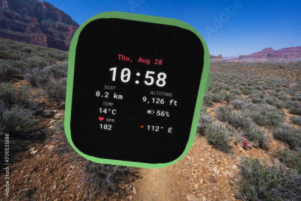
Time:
10.58
